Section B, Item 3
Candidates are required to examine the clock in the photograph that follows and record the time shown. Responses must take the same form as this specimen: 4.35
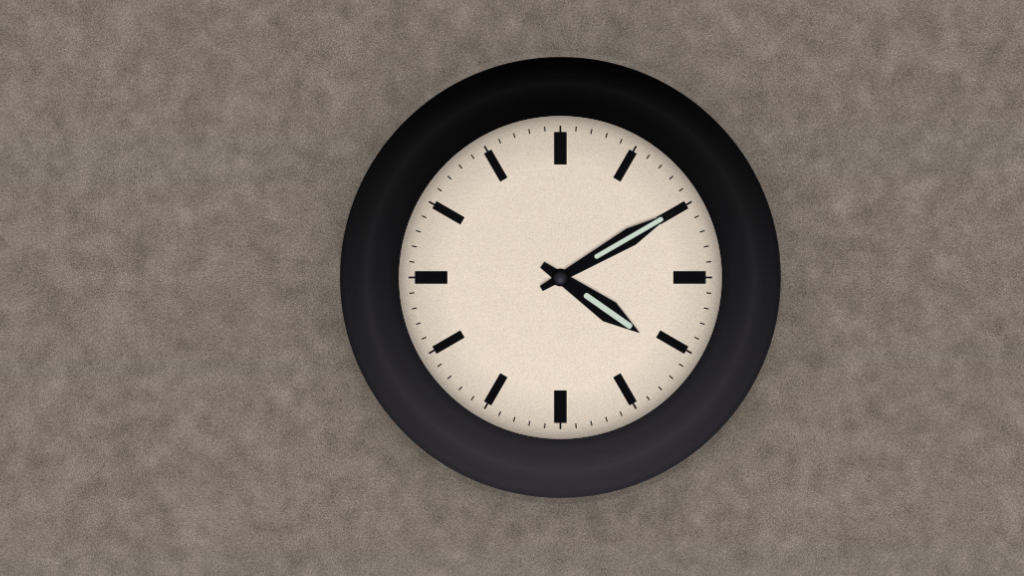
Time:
4.10
